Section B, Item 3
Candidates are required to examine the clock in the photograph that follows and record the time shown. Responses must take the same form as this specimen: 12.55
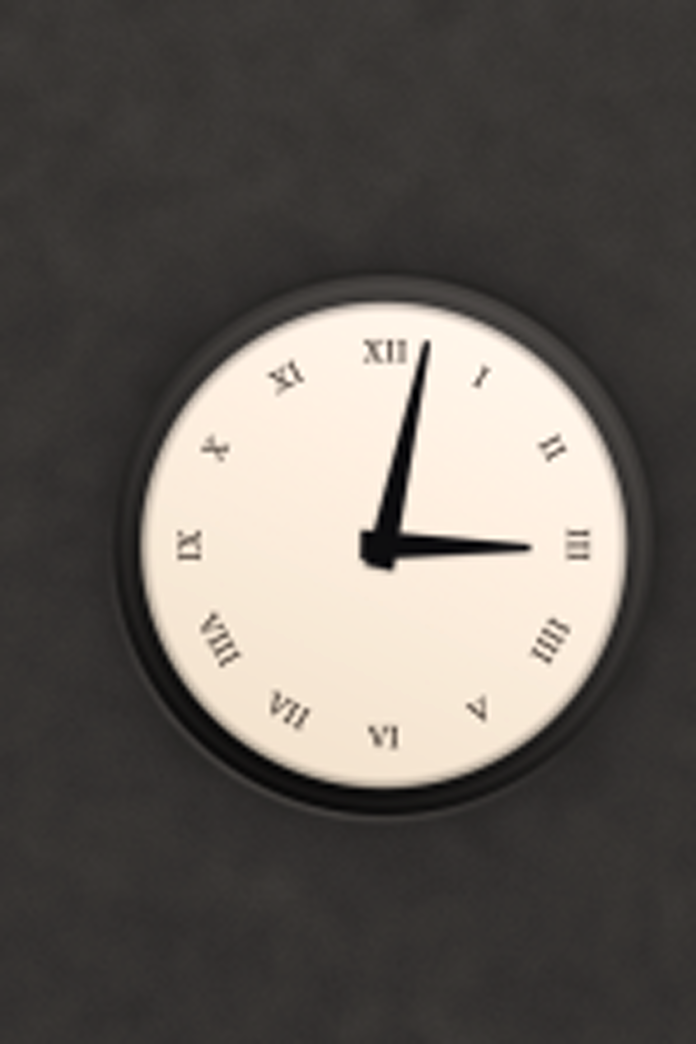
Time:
3.02
